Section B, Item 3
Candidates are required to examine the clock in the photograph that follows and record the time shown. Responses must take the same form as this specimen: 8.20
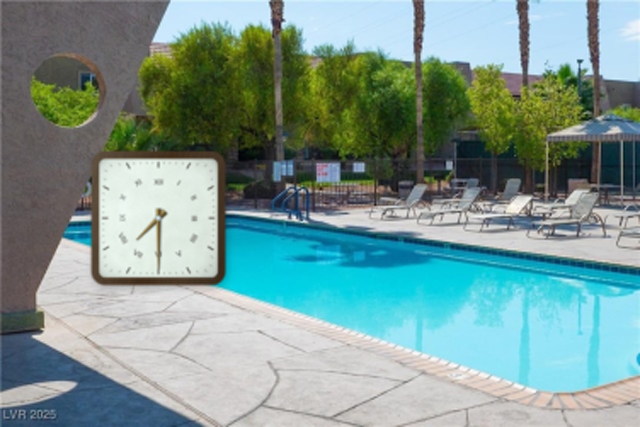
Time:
7.30
